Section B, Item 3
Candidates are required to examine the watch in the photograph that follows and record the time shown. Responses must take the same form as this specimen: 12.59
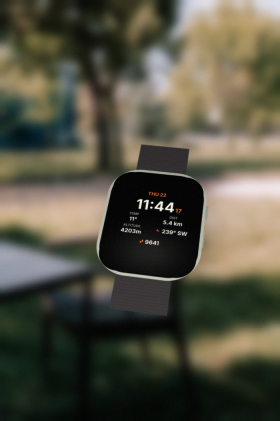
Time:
11.44
